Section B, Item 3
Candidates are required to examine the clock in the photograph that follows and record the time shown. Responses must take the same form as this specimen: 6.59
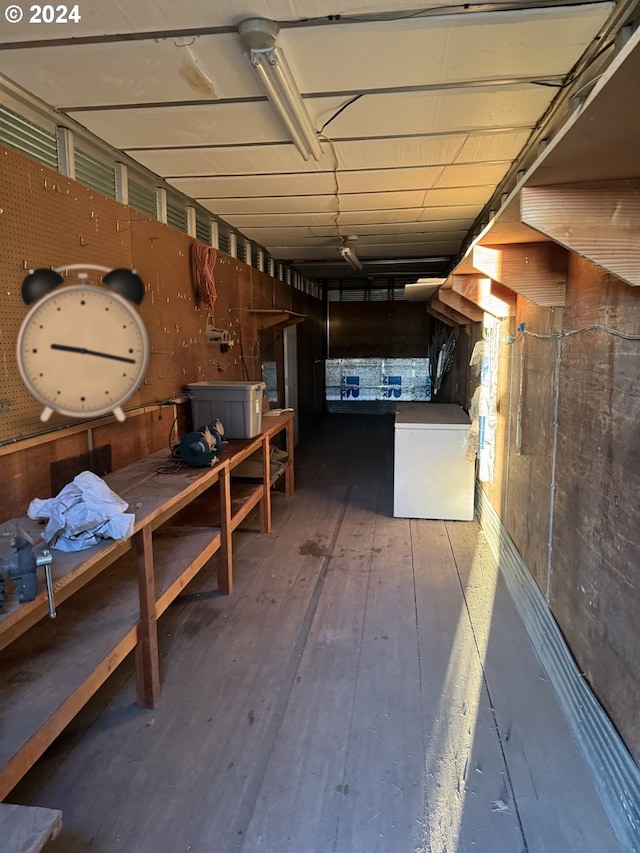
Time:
9.17
